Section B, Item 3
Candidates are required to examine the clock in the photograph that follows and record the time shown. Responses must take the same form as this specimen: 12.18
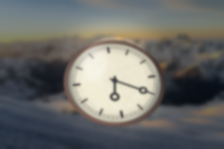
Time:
6.20
